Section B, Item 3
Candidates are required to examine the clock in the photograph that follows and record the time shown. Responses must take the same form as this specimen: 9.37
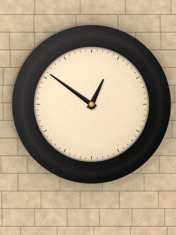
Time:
12.51
